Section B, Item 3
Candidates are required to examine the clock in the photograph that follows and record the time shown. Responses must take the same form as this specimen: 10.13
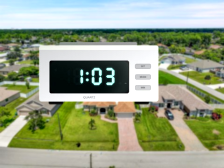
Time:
1.03
